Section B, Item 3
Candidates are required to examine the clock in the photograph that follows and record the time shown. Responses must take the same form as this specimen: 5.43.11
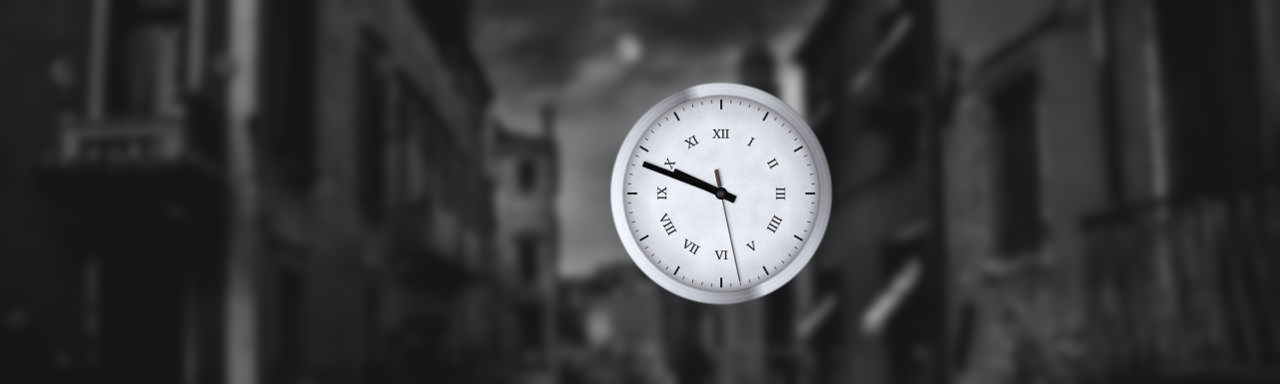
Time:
9.48.28
